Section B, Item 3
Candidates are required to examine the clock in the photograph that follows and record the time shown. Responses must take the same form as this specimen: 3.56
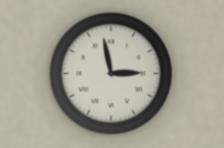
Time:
2.58
